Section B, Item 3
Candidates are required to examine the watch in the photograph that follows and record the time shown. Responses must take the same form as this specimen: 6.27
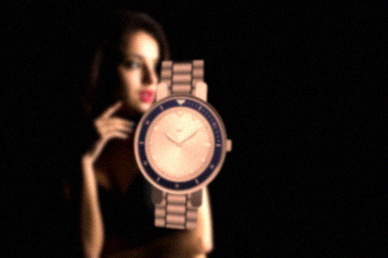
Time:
10.09
